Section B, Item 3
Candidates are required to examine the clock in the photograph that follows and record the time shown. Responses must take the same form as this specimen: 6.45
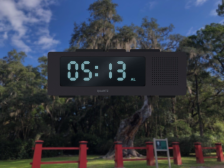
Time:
5.13
